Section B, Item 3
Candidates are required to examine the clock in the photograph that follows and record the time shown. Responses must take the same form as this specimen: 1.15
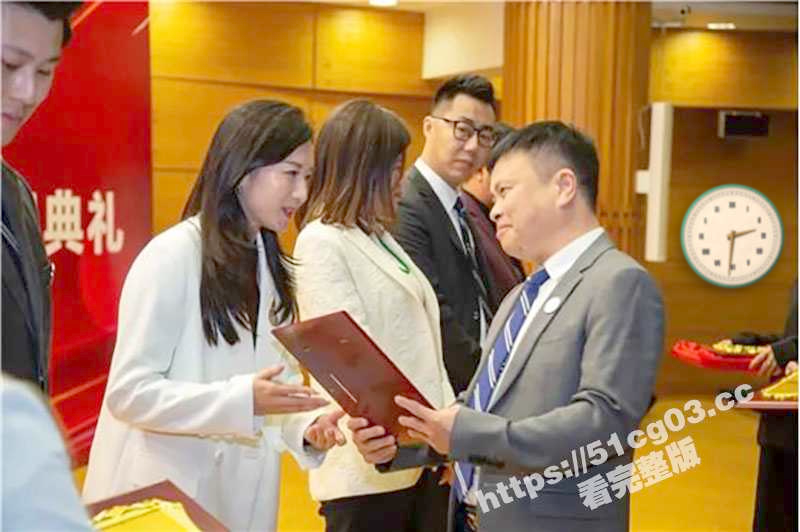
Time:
2.31
